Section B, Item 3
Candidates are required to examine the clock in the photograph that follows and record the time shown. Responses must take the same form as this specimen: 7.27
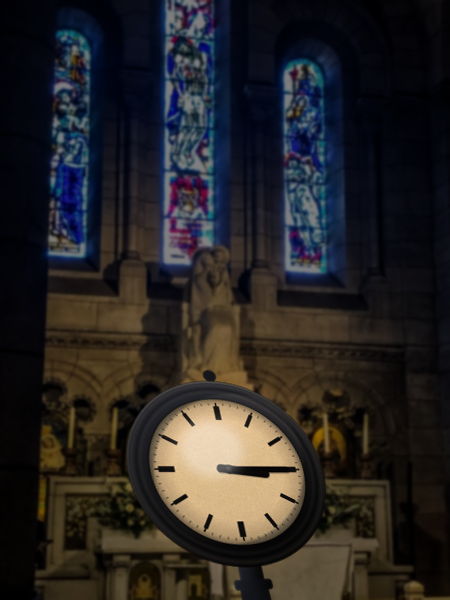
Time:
3.15
